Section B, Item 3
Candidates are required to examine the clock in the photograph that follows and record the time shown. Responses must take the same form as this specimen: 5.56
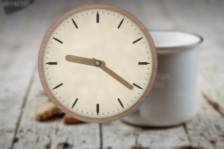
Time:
9.21
